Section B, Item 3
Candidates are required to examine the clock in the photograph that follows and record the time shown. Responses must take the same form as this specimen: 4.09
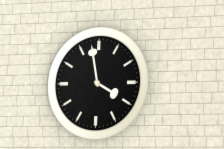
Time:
3.58
